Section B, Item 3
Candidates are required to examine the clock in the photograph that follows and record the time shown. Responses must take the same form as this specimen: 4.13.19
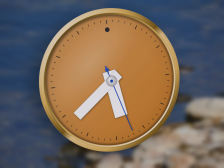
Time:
5.38.27
